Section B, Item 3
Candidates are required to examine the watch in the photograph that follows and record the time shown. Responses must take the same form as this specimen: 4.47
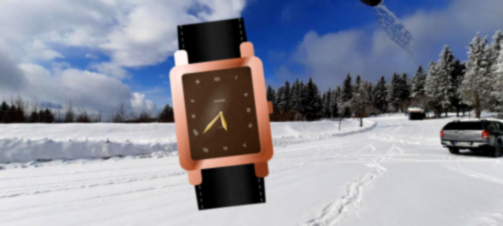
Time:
5.38
